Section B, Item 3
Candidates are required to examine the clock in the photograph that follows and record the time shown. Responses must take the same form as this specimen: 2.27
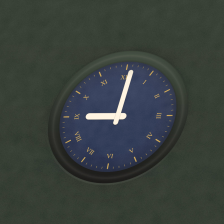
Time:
9.01
